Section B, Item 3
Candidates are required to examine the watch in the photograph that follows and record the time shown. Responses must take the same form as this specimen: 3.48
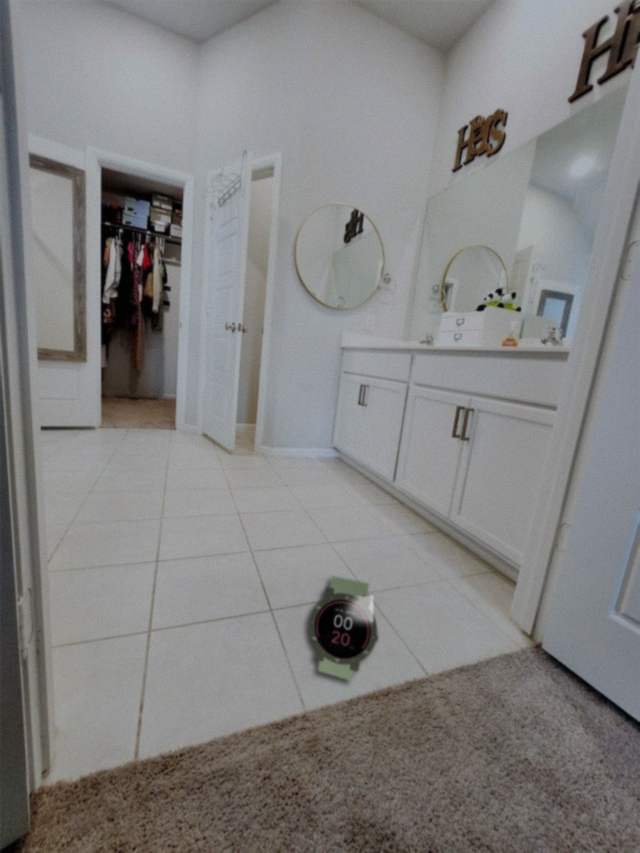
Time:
0.20
